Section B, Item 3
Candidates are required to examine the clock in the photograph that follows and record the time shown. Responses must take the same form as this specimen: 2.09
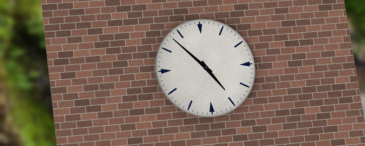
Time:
4.53
